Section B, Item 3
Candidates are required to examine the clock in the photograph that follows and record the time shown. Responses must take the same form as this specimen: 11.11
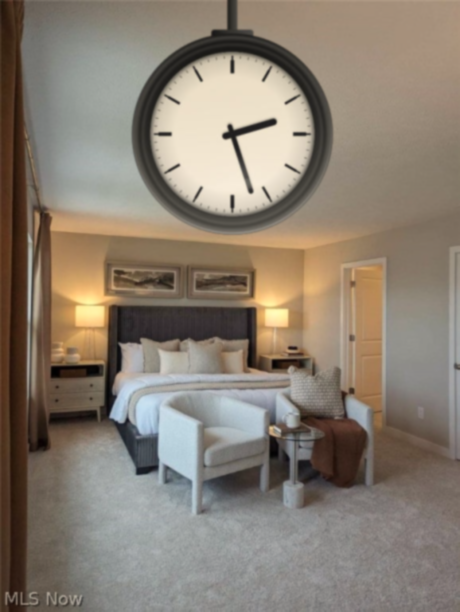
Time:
2.27
